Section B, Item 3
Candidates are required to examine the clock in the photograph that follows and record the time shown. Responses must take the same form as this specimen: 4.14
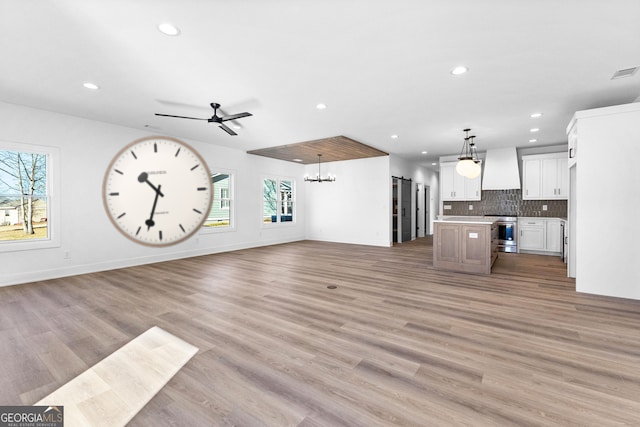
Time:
10.33
